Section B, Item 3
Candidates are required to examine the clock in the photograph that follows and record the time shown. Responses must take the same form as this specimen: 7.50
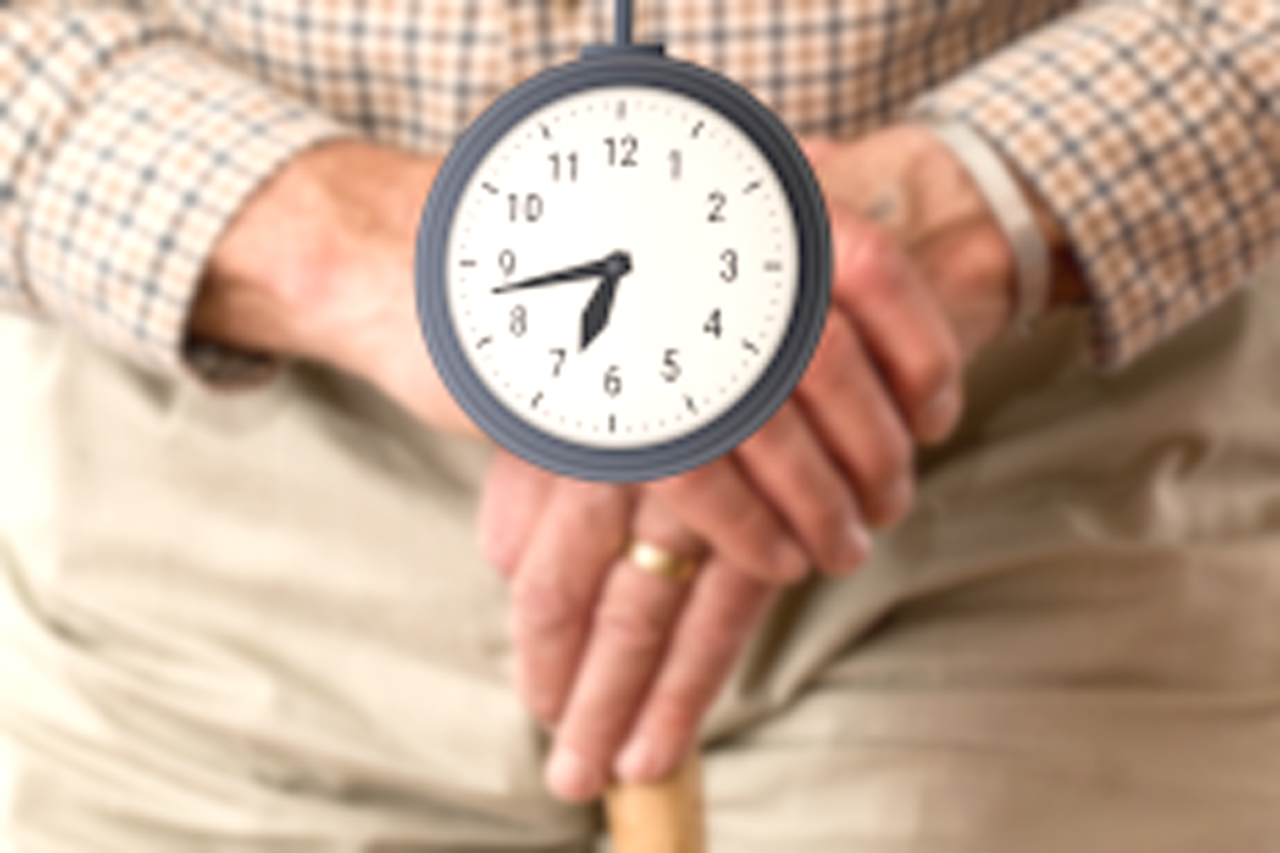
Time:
6.43
